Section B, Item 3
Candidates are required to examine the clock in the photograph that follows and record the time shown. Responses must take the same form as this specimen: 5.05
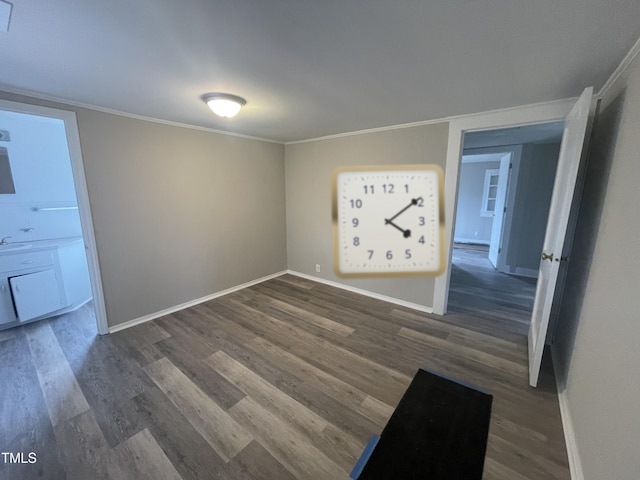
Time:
4.09
